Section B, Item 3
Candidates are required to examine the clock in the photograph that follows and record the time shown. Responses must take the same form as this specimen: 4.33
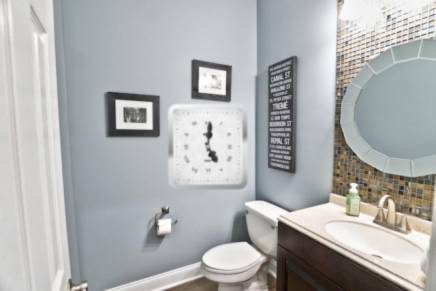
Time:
5.01
